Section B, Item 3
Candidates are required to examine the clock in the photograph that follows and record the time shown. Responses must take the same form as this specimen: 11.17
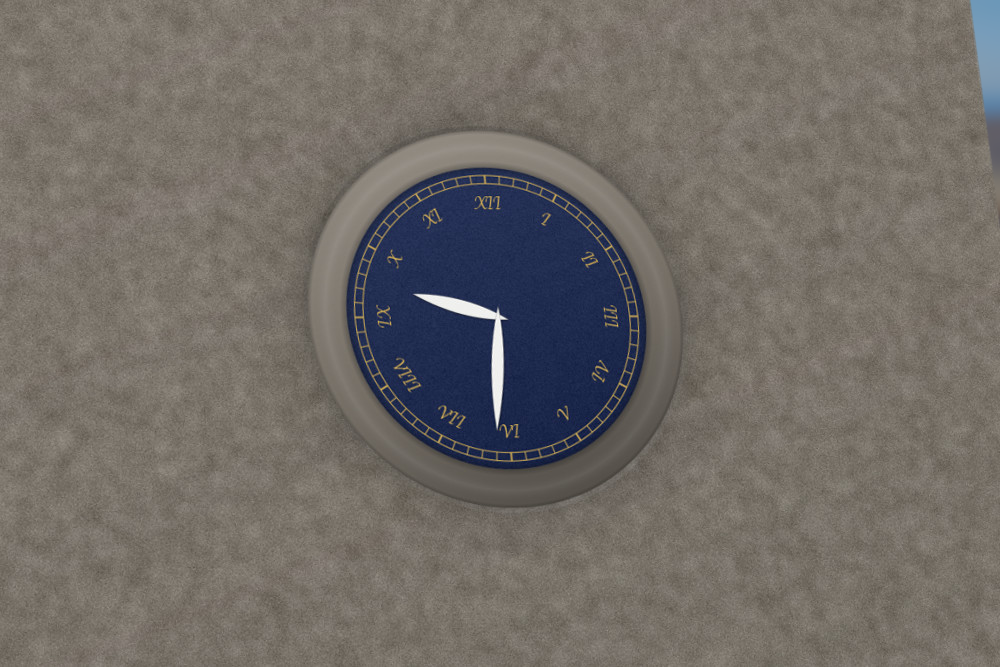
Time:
9.31
